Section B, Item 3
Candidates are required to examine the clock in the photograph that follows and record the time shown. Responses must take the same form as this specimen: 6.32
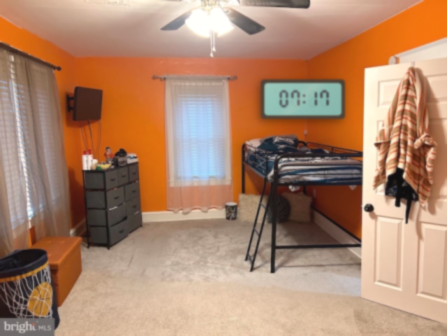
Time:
7.17
